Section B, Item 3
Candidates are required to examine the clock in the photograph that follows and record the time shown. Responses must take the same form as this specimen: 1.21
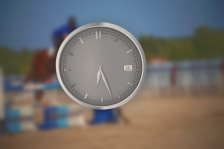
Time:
6.27
